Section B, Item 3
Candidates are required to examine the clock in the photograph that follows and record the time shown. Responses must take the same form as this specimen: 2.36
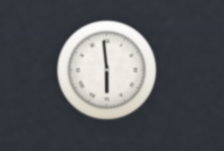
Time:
5.59
